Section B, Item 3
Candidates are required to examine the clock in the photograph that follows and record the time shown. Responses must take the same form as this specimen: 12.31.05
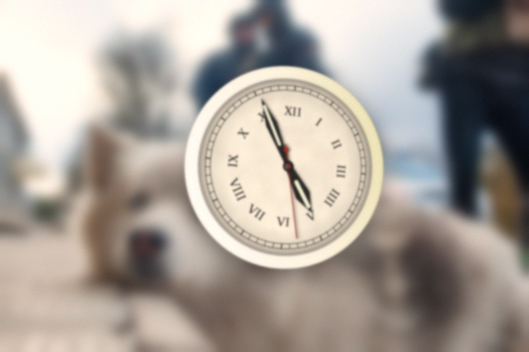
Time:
4.55.28
